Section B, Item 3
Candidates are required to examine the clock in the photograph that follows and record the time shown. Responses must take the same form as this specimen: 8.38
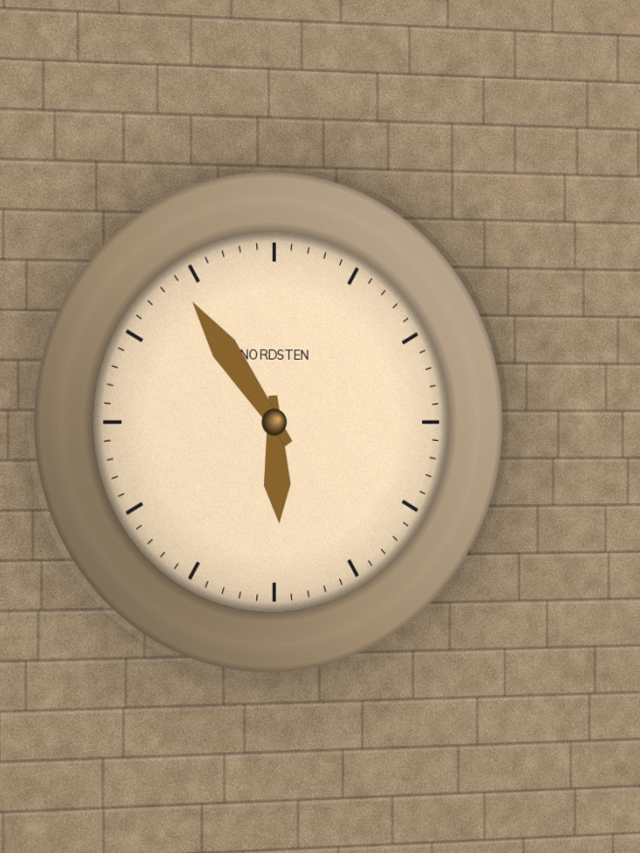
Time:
5.54
